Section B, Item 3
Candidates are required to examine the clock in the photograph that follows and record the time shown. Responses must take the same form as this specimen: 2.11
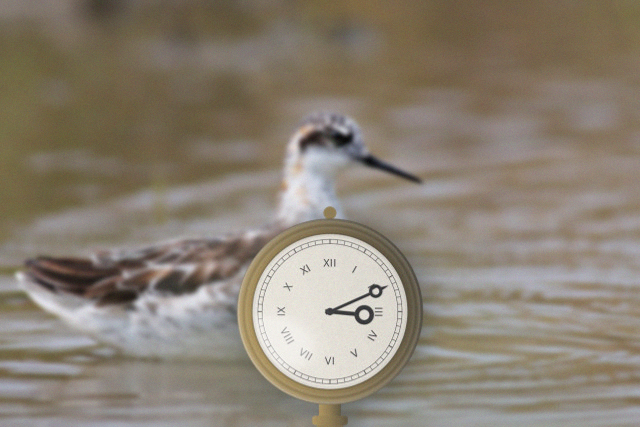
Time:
3.11
